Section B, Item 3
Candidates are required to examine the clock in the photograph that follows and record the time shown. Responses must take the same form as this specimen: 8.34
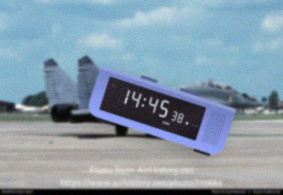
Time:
14.45
